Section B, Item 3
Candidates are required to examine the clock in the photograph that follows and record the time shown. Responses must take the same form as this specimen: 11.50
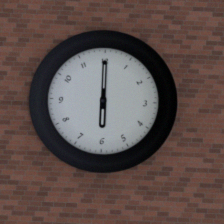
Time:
6.00
